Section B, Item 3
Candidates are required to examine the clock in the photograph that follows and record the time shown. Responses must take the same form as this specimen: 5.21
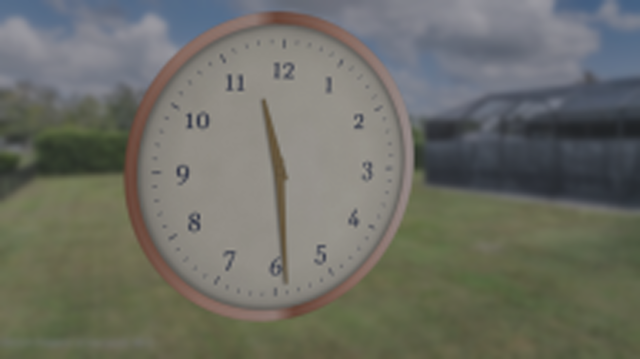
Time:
11.29
